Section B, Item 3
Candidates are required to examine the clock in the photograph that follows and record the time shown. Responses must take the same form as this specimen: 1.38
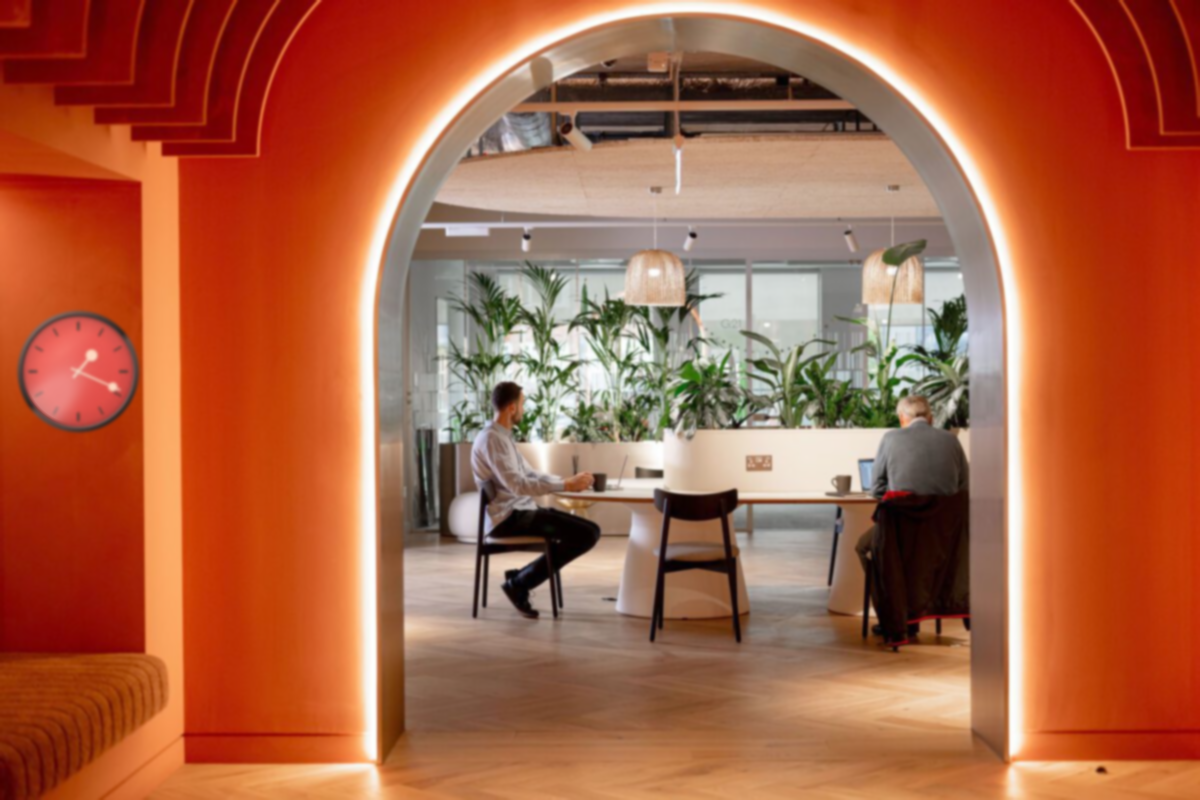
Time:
1.19
